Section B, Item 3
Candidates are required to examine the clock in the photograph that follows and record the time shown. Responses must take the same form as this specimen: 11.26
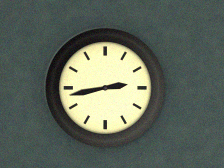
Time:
2.43
